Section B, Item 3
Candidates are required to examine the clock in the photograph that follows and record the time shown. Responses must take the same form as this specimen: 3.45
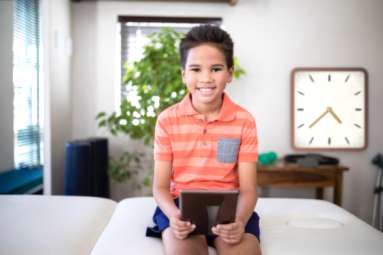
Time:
4.38
